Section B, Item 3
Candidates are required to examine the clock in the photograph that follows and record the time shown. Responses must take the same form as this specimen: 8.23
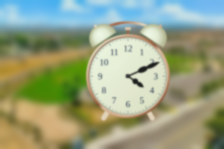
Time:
4.11
